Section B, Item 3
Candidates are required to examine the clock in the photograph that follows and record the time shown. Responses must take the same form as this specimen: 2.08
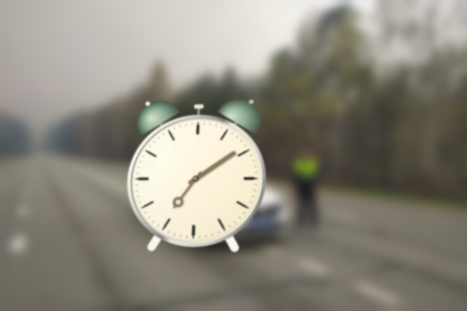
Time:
7.09
